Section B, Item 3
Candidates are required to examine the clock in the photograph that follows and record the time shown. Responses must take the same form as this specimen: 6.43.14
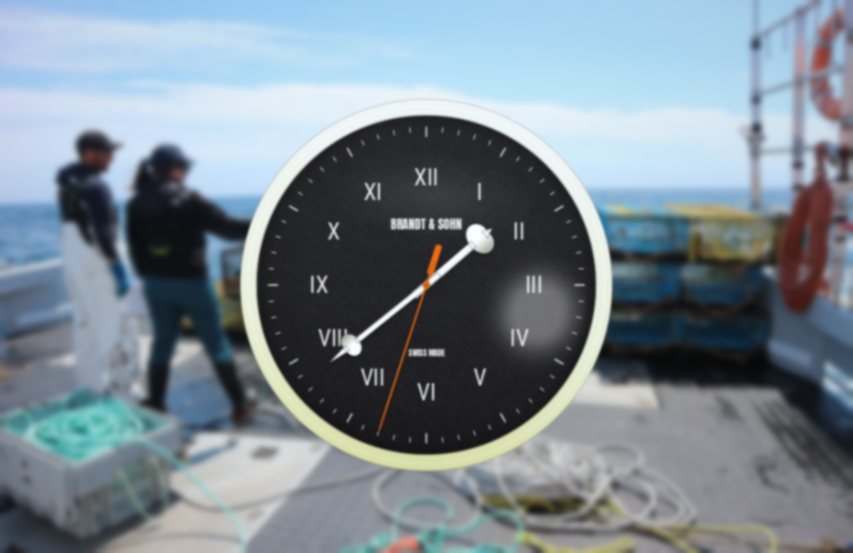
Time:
1.38.33
